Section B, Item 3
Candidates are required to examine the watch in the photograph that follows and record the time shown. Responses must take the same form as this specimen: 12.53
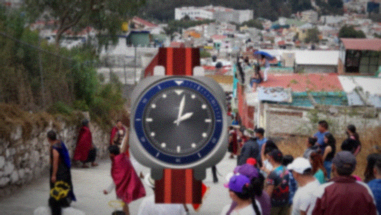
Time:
2.02
